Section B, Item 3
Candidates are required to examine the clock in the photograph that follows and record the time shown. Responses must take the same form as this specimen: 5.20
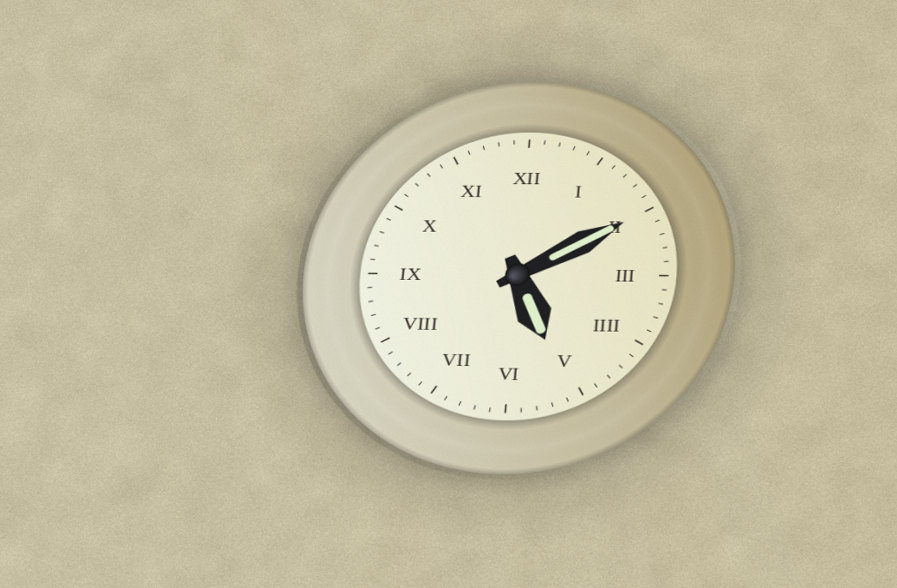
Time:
5.10
